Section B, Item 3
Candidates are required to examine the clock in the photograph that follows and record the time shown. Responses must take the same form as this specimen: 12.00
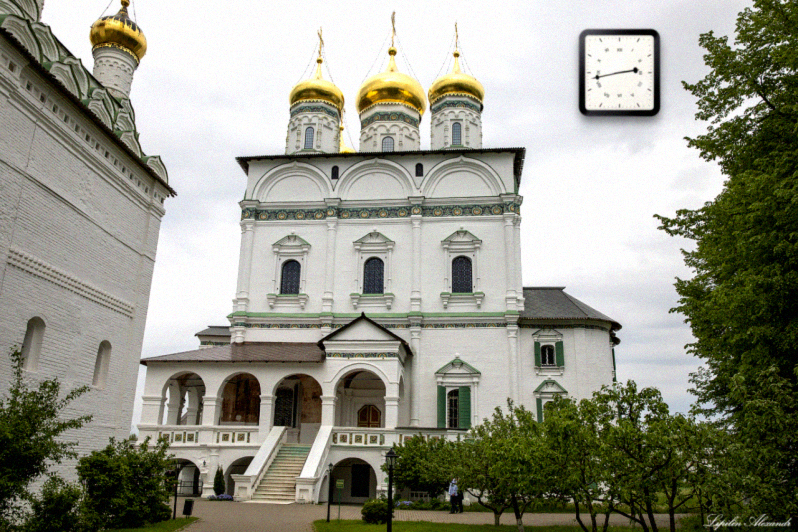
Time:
2.43
